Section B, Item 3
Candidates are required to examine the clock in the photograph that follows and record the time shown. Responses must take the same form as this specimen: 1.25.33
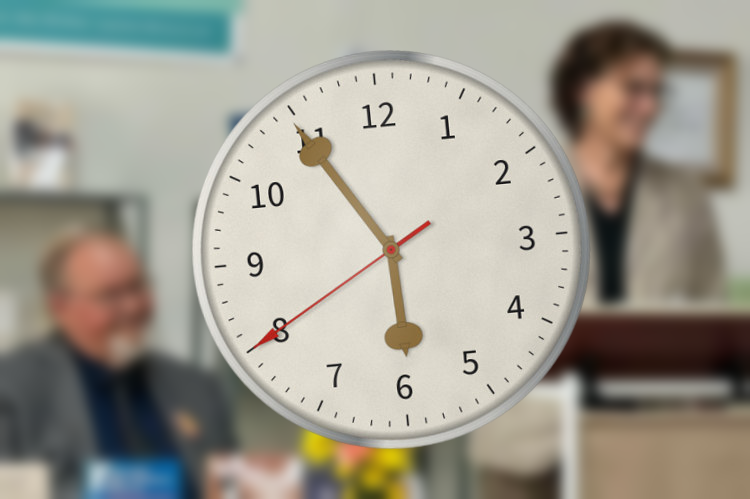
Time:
5.54.40
